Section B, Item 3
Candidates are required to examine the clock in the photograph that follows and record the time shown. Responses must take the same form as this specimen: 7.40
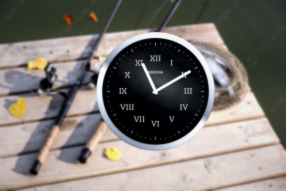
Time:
11.10
